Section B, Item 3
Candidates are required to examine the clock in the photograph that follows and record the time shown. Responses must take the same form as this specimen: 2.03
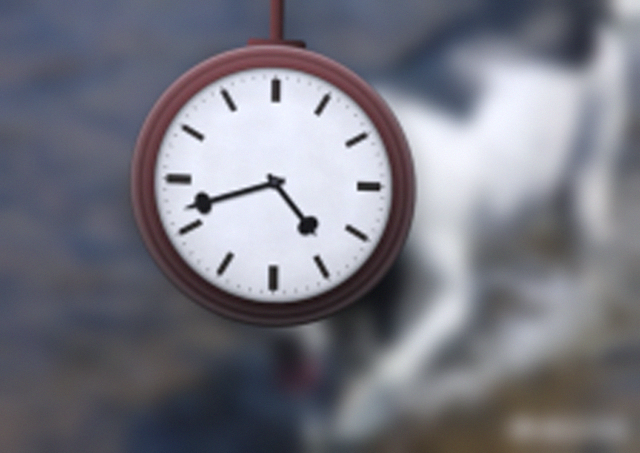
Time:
4.42
